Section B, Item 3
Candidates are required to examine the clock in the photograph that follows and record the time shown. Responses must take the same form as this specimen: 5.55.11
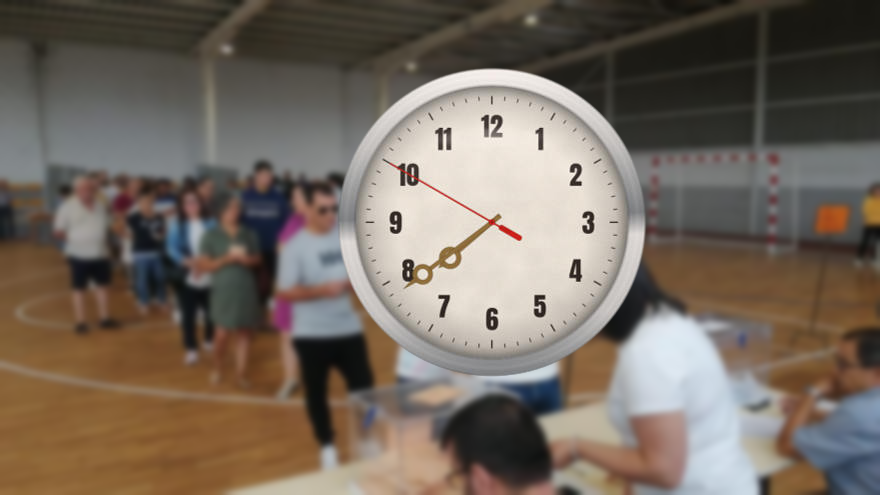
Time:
7.38.50
